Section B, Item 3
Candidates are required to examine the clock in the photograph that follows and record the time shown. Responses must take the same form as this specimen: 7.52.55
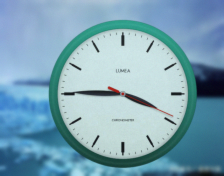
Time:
3.45.19
